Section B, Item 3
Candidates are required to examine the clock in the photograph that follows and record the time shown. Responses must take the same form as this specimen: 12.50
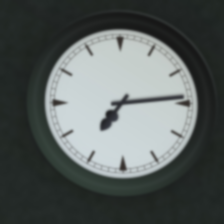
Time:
7.14
